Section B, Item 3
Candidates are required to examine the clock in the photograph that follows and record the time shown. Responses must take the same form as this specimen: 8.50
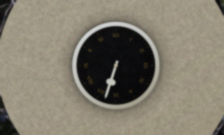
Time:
6.33
